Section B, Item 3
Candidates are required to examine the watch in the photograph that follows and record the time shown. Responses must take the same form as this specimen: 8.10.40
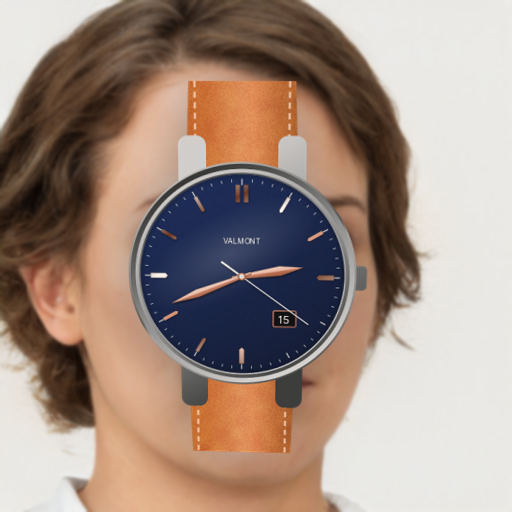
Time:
2.41.21
